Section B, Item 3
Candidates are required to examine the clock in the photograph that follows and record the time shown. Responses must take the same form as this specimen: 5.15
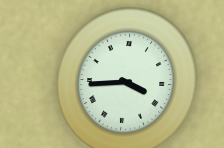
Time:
3.44
